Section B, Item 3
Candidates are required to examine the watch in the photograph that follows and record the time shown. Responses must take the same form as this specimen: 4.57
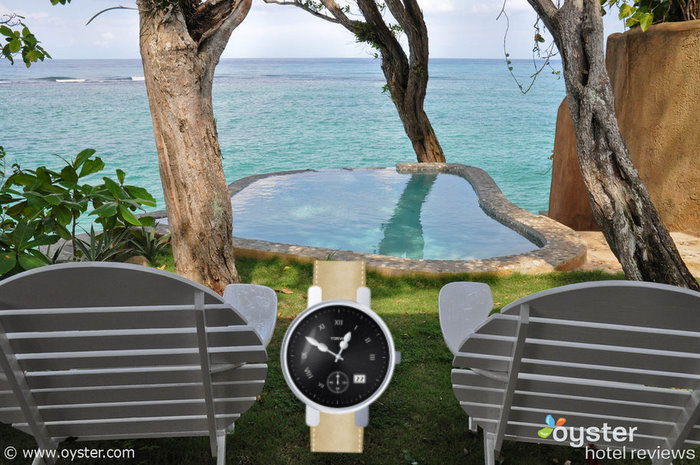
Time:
12.50
